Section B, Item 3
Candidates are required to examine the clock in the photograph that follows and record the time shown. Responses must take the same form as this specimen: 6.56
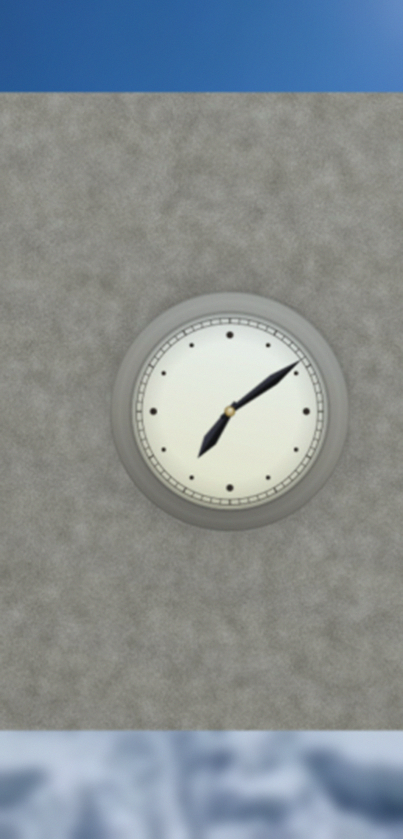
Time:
7.09
